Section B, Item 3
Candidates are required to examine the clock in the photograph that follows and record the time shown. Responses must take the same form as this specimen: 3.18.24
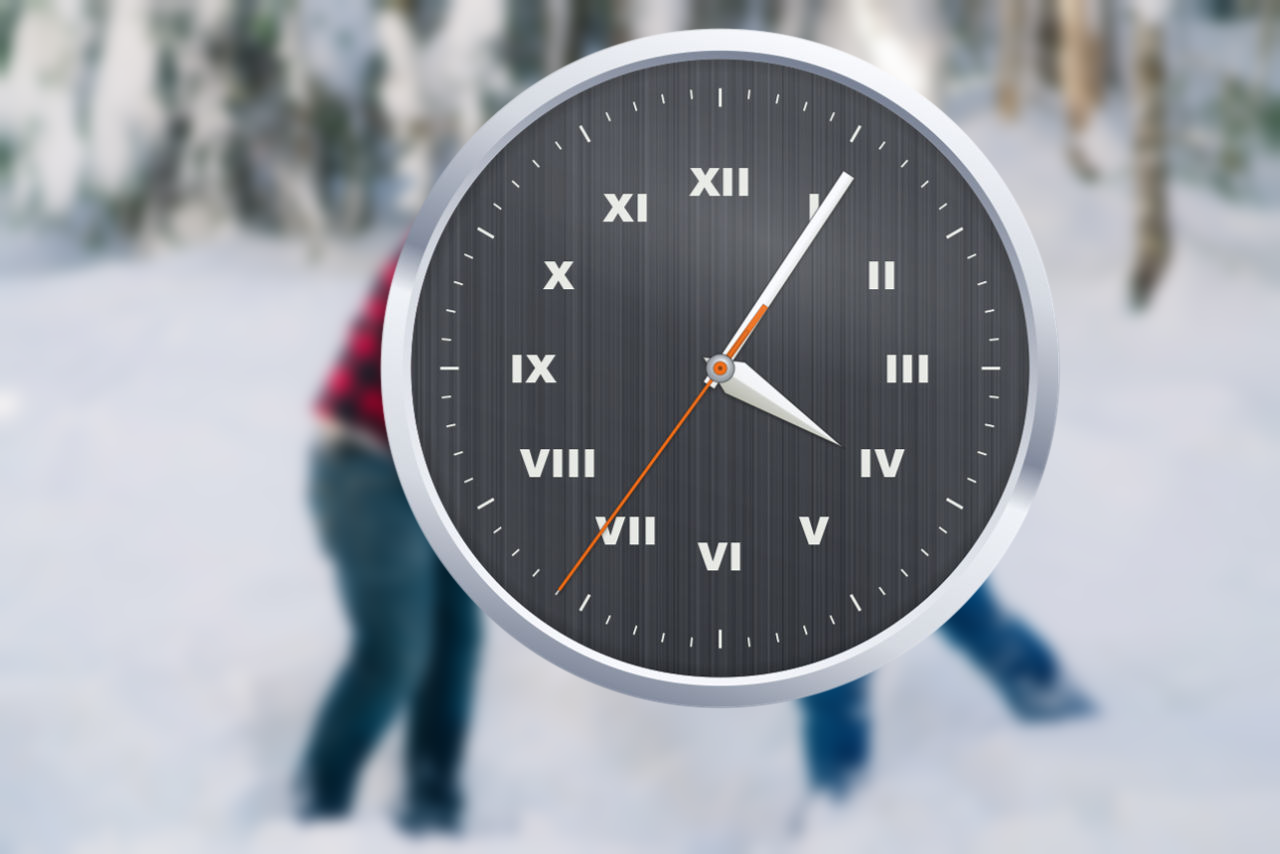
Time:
4.05.36
